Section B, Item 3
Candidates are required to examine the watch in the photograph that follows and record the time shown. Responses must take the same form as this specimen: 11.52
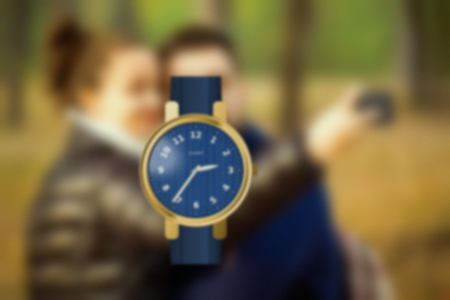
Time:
2.36
